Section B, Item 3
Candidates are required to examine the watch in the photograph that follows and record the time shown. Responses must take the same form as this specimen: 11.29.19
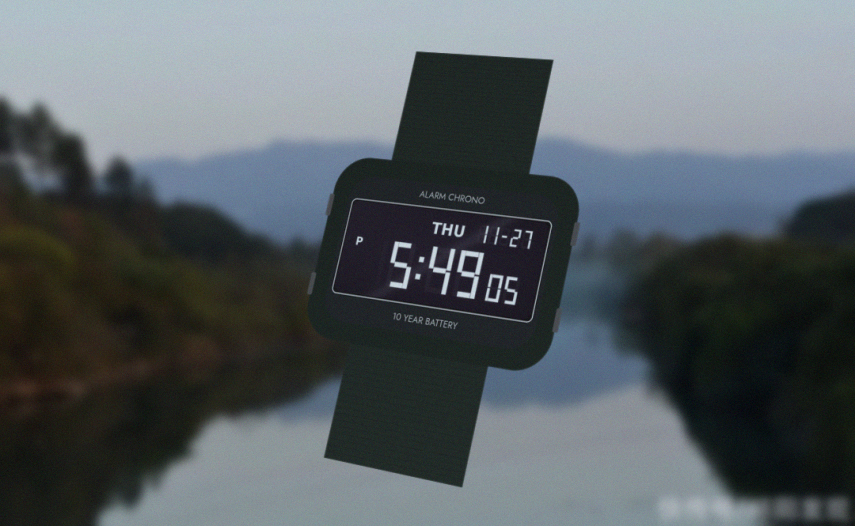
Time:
5.49.05
